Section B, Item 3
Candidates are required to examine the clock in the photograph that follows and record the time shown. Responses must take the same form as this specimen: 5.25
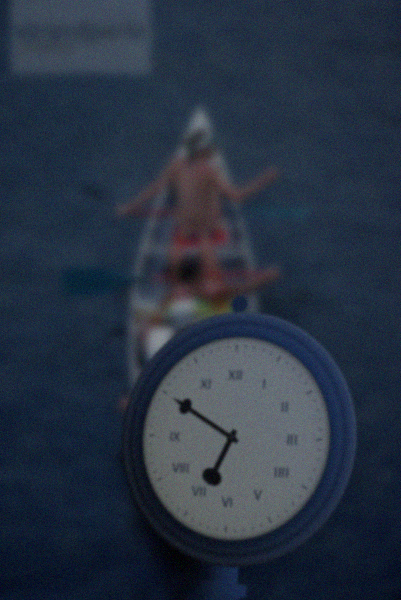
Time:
6.50
